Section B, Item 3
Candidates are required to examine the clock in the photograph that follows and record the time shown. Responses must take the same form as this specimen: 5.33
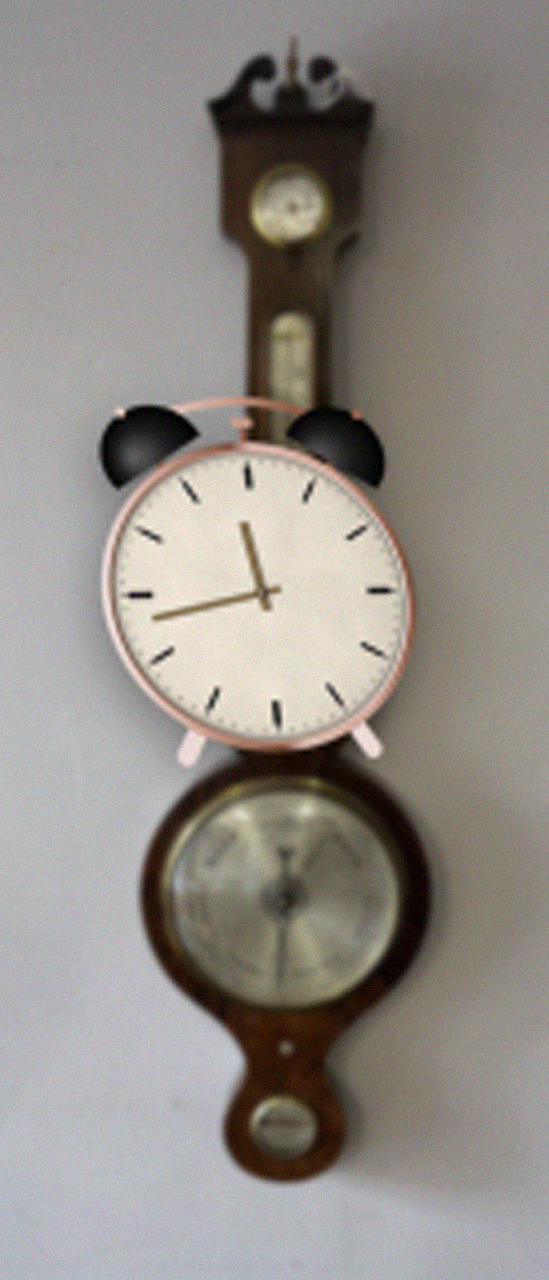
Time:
11.43
